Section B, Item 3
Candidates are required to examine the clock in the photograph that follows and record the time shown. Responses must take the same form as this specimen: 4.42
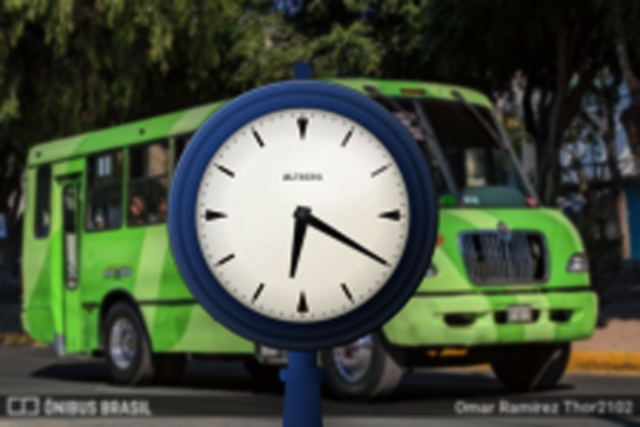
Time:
6.20
